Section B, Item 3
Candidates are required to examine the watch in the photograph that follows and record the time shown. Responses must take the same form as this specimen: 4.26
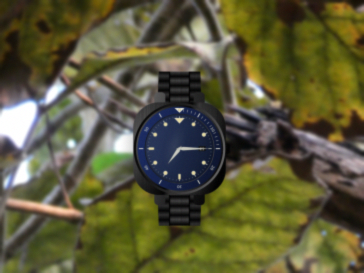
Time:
7.15
